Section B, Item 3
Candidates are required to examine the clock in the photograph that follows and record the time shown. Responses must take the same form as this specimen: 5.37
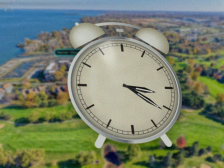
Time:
3.21
